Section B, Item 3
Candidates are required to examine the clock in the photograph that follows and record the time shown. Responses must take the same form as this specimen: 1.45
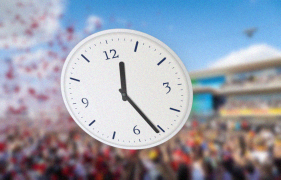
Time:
12.26
